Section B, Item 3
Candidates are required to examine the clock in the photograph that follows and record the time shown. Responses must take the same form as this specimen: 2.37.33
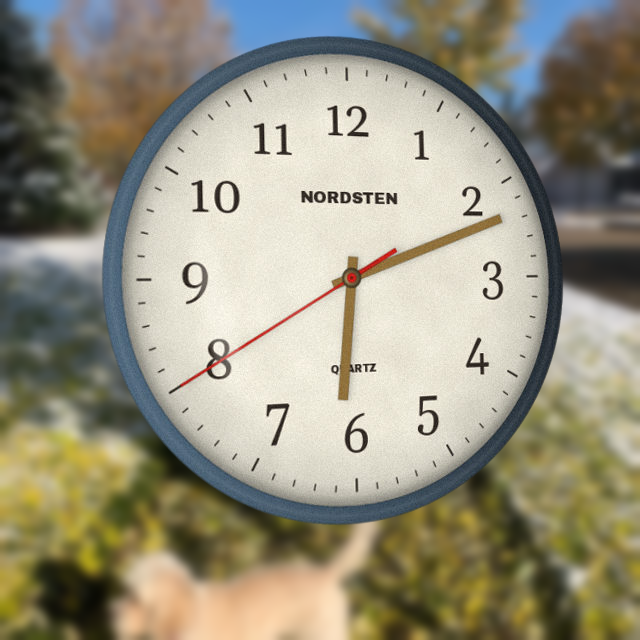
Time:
6.11.40
